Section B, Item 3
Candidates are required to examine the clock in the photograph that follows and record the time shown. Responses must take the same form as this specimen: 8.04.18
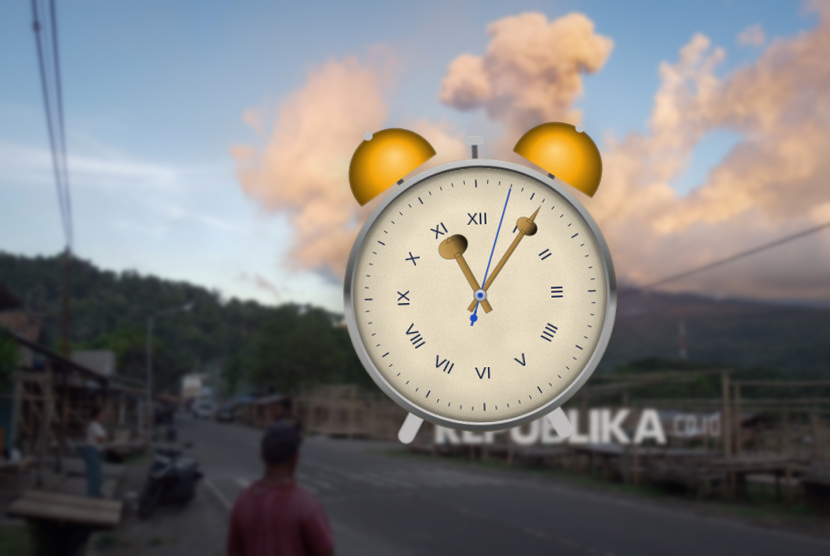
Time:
11.06.03
